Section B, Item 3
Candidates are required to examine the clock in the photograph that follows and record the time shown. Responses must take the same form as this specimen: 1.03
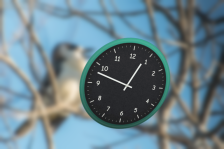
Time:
12.48
